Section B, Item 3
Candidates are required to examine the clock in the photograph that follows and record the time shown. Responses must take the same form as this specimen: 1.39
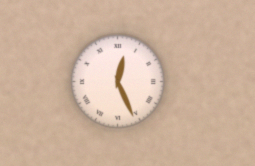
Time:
12.26
